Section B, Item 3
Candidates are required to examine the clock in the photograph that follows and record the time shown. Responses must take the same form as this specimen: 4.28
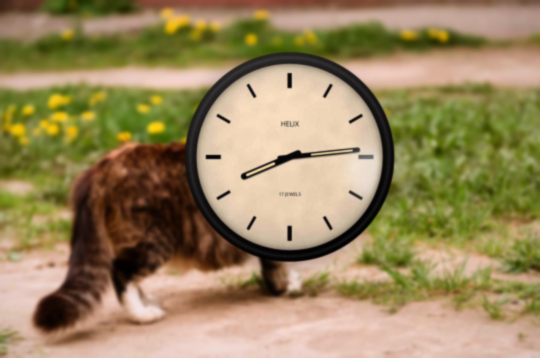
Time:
8.14
